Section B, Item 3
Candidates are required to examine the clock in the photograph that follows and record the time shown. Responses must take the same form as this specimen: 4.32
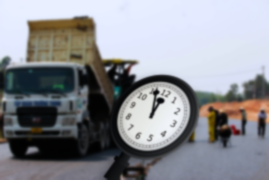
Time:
11.56
